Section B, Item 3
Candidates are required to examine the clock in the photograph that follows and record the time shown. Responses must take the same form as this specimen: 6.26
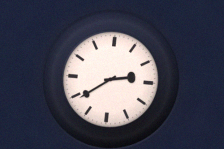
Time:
2.39
